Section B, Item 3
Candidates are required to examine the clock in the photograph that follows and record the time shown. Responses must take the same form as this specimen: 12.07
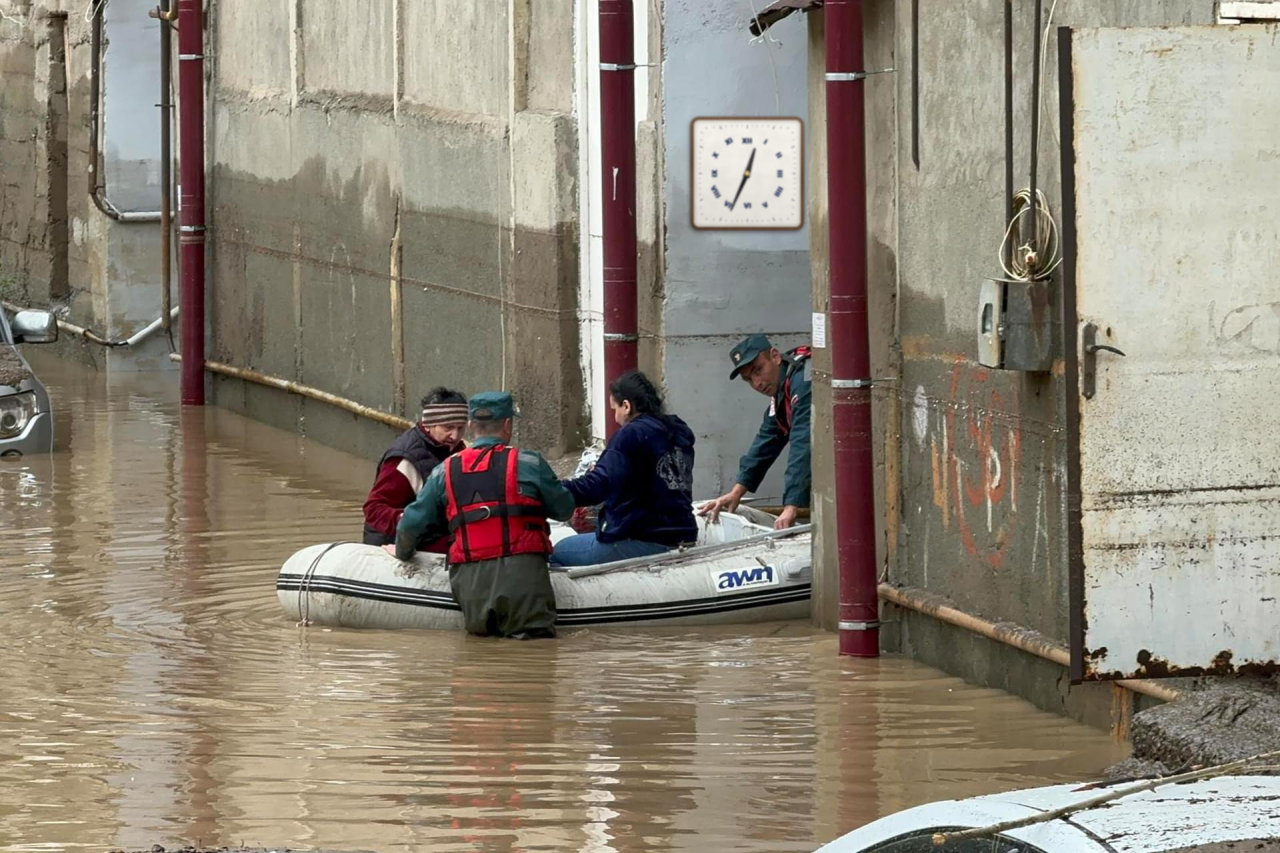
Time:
12.34
